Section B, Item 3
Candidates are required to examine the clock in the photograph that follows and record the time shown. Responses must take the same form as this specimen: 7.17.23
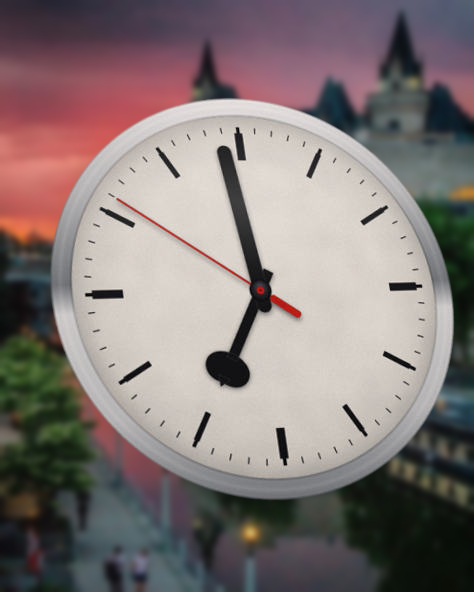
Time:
6.58.51
